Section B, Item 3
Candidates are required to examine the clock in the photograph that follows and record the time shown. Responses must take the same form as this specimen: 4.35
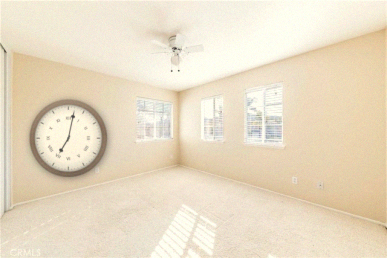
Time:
7.02
